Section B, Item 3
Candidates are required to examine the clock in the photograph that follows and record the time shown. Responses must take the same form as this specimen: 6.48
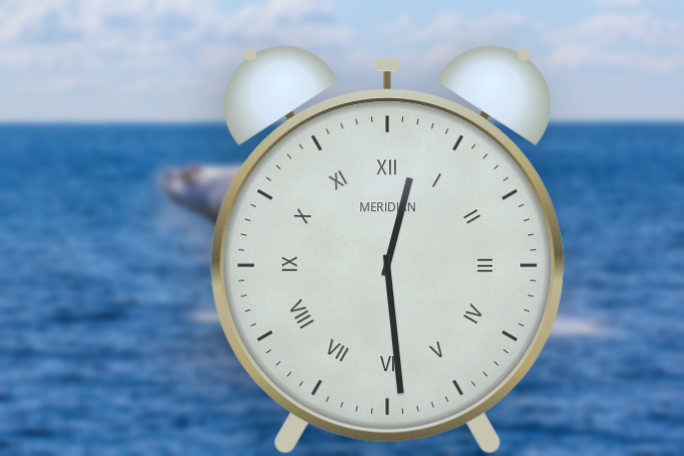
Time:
12.29
